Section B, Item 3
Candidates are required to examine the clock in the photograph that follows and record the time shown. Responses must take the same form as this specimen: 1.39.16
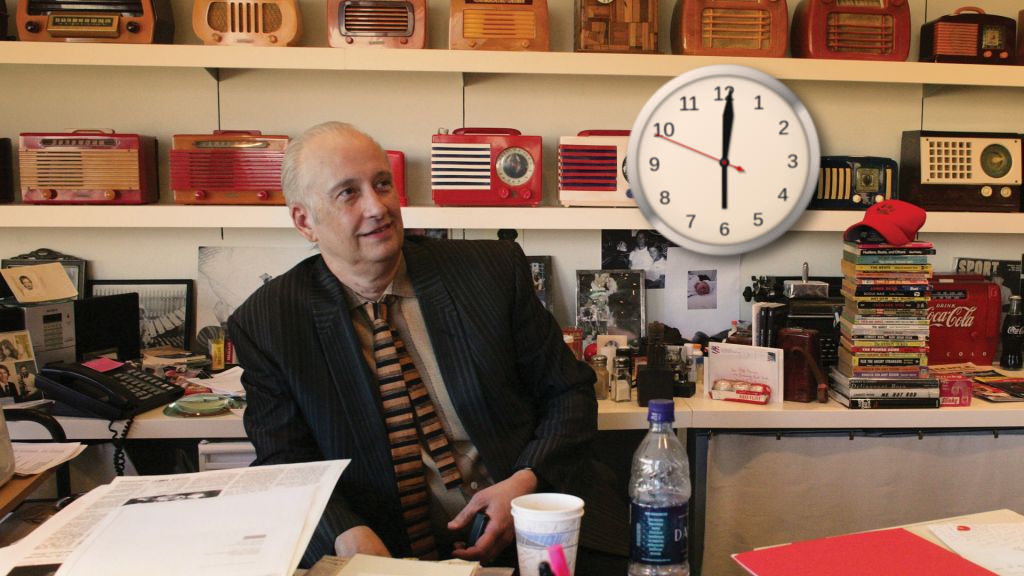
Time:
6.00.49
